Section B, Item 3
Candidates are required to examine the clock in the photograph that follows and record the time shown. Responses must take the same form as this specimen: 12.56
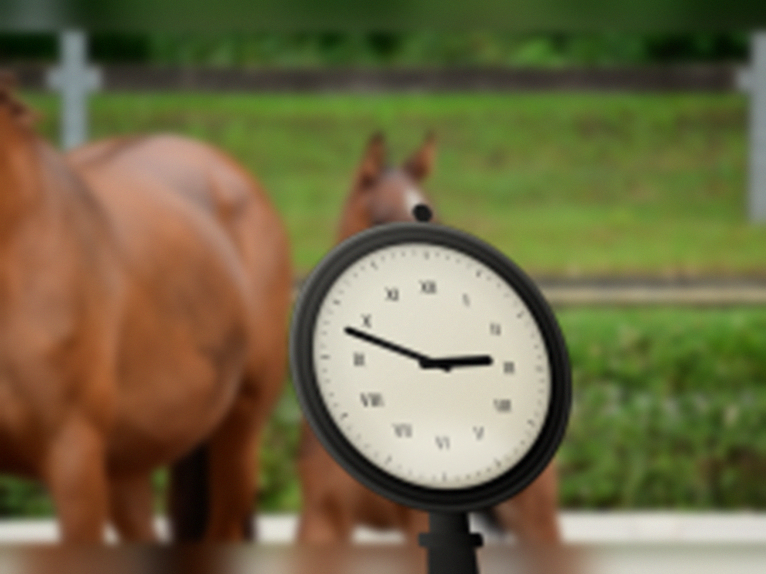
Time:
2.48
